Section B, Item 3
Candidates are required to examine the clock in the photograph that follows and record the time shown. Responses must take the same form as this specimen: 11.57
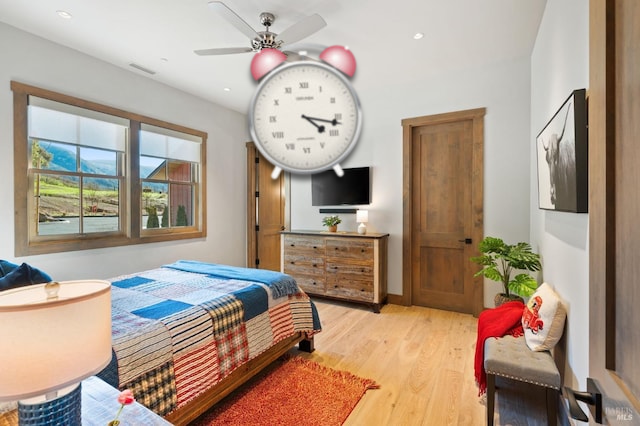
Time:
4.17
